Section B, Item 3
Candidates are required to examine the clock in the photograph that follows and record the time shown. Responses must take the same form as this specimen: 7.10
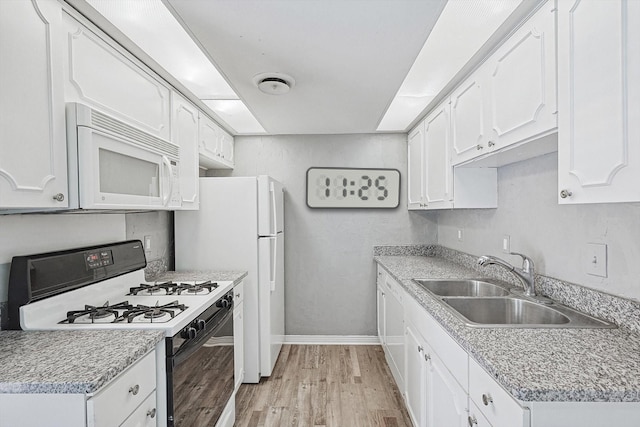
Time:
11.25
